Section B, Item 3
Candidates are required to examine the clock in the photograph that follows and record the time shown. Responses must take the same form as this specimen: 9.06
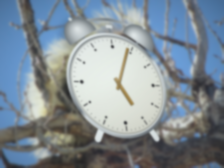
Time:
5.04
